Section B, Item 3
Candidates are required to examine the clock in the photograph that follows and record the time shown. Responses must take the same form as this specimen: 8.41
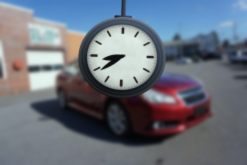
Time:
8.39
